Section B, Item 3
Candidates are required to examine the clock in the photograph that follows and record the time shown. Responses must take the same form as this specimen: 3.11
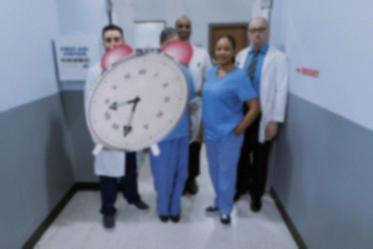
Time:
8.31
